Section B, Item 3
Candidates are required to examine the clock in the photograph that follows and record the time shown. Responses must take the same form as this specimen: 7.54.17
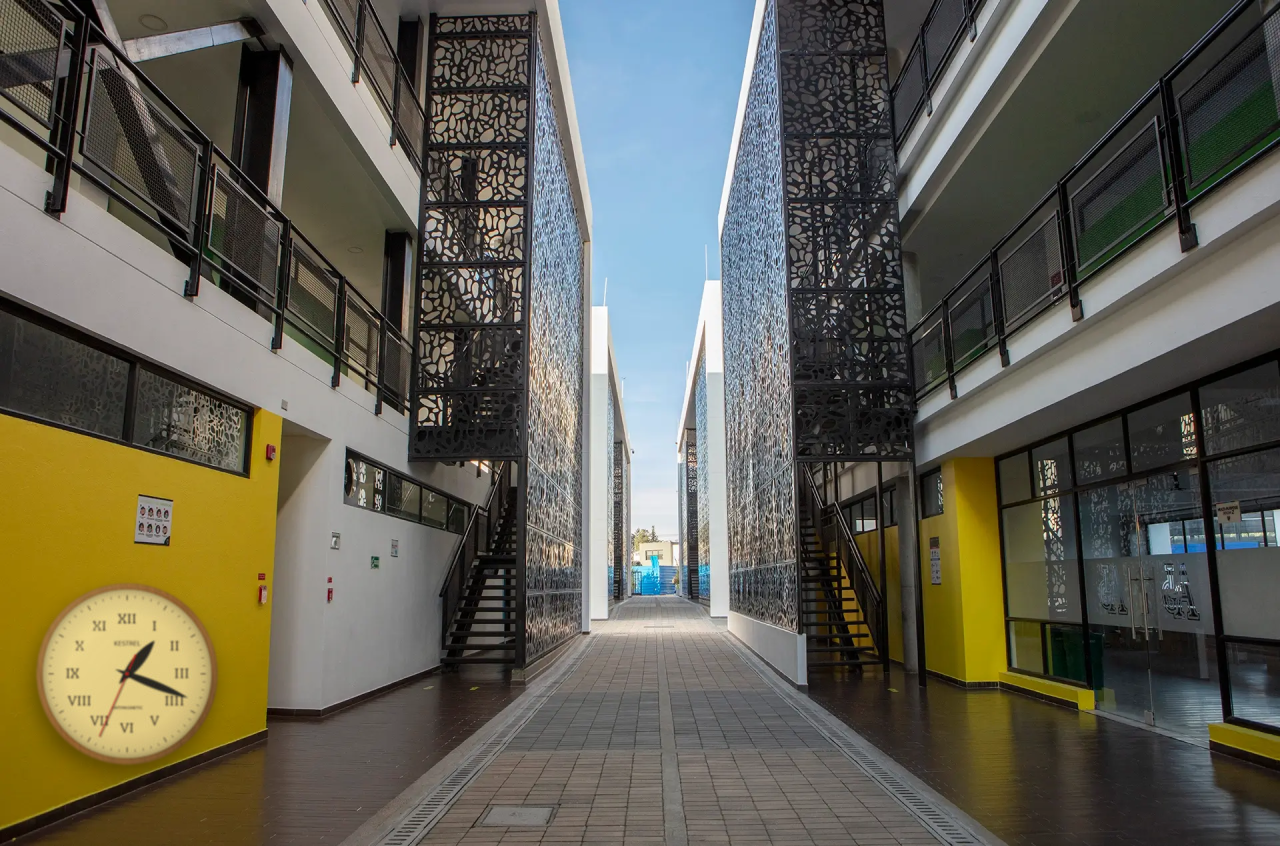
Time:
1.18.34
